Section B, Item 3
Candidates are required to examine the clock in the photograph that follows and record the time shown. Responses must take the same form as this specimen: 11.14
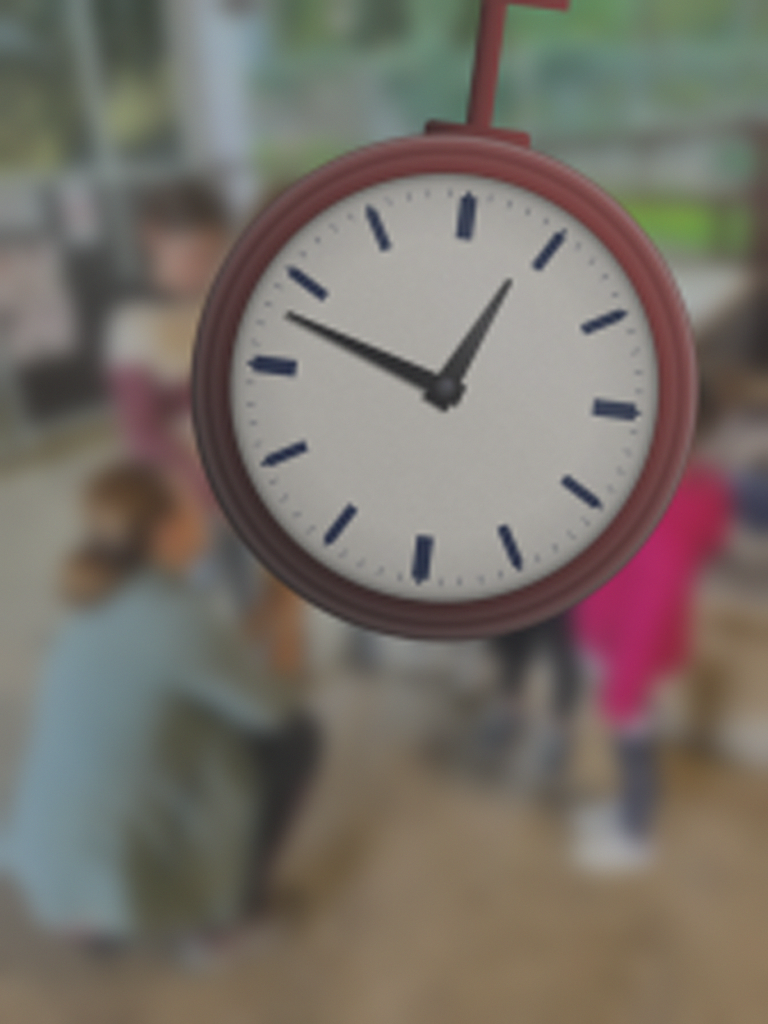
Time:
12.48
